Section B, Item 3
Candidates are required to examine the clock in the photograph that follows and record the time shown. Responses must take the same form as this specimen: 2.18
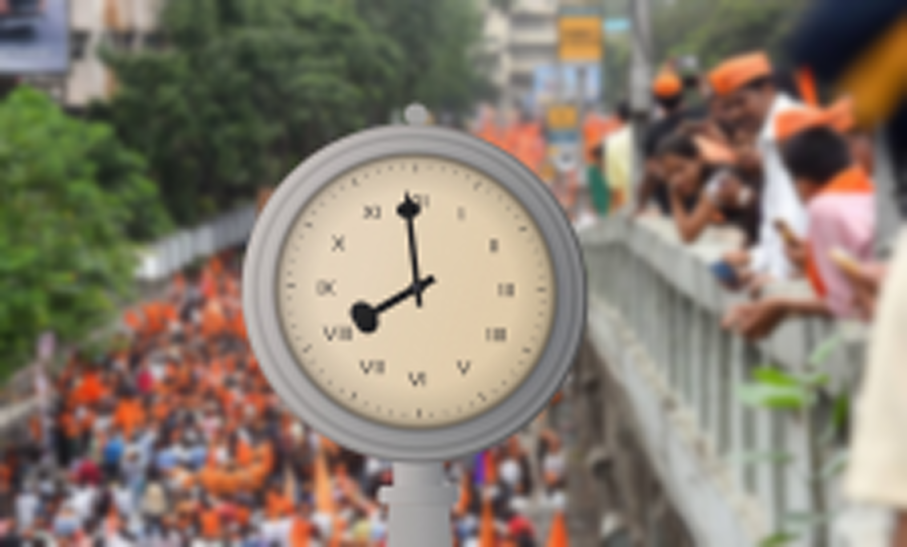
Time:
7.59
